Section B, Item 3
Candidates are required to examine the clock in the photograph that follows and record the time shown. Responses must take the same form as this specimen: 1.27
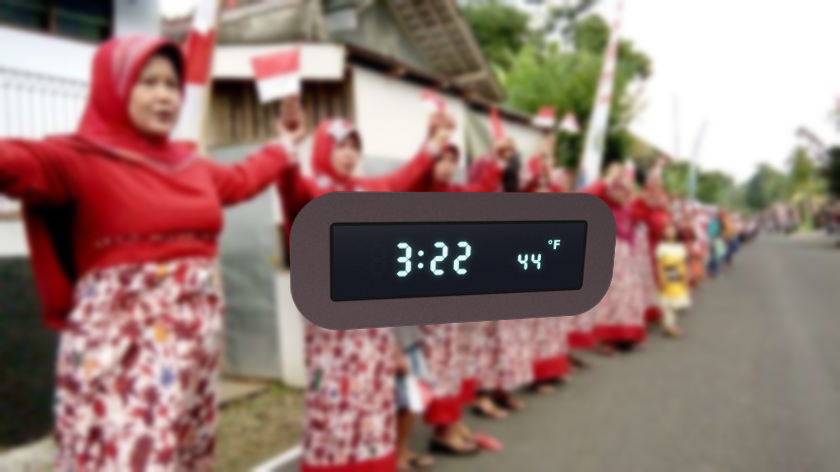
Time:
3.22
